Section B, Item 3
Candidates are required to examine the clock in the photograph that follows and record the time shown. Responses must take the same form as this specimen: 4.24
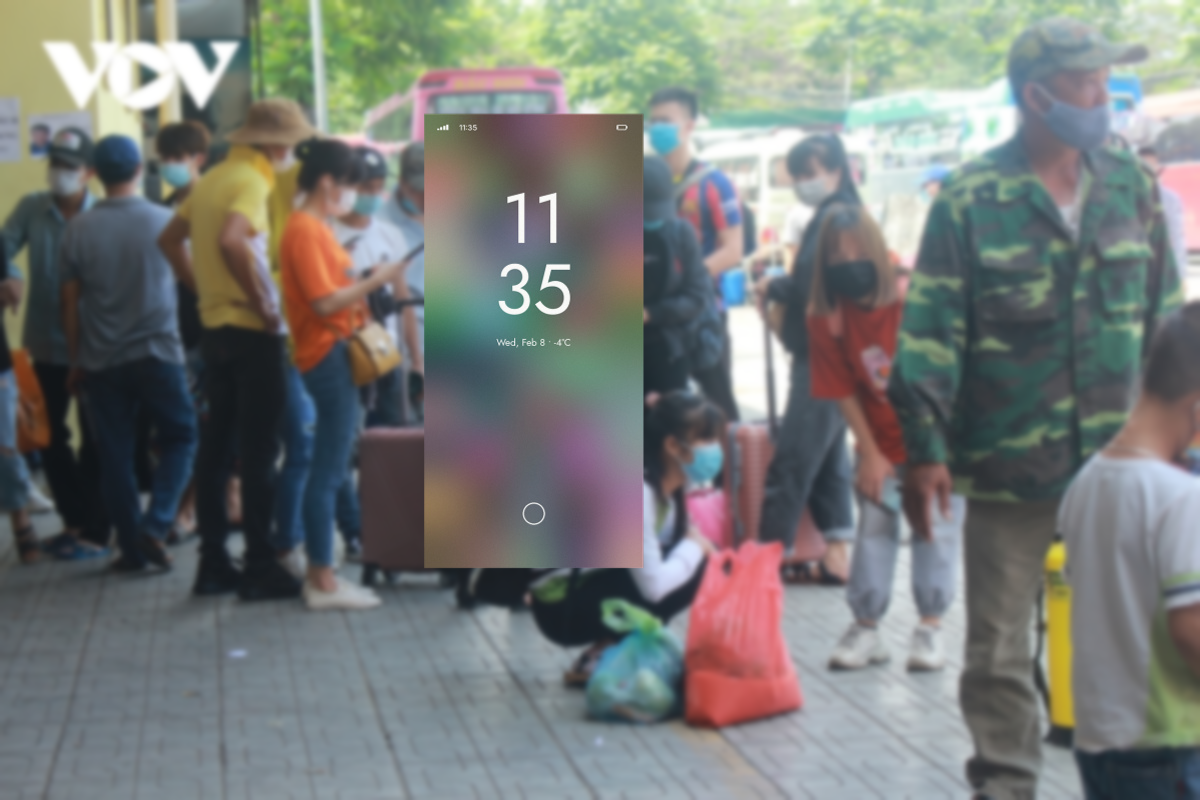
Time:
11.35
